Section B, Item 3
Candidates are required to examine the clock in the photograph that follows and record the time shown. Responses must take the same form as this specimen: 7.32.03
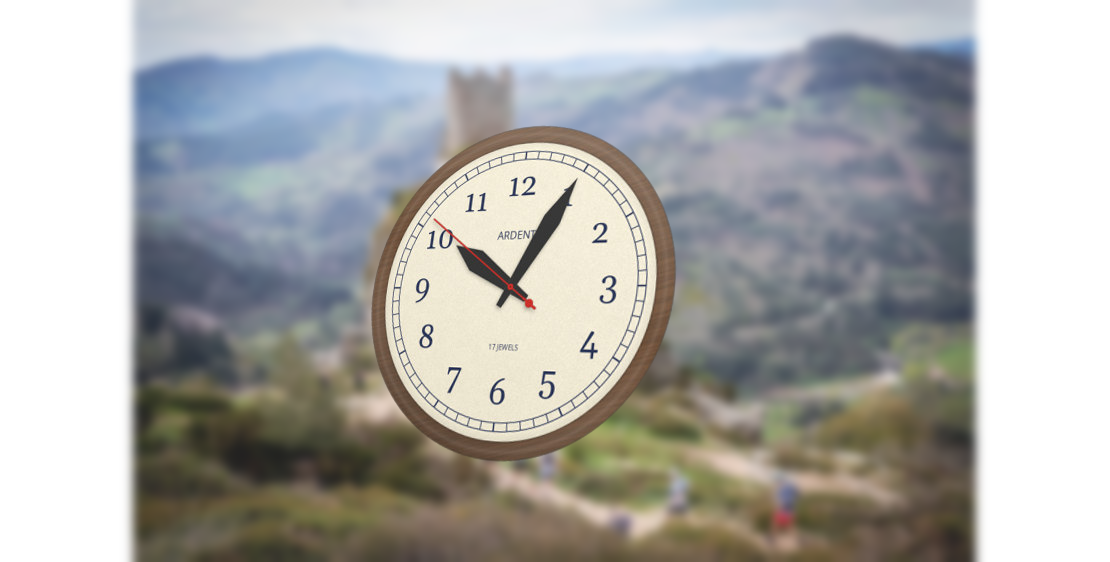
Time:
10.04.51
